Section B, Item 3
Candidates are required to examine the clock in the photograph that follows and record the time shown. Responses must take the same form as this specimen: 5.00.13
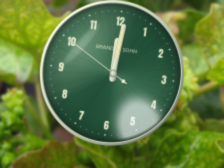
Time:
12.00.50
